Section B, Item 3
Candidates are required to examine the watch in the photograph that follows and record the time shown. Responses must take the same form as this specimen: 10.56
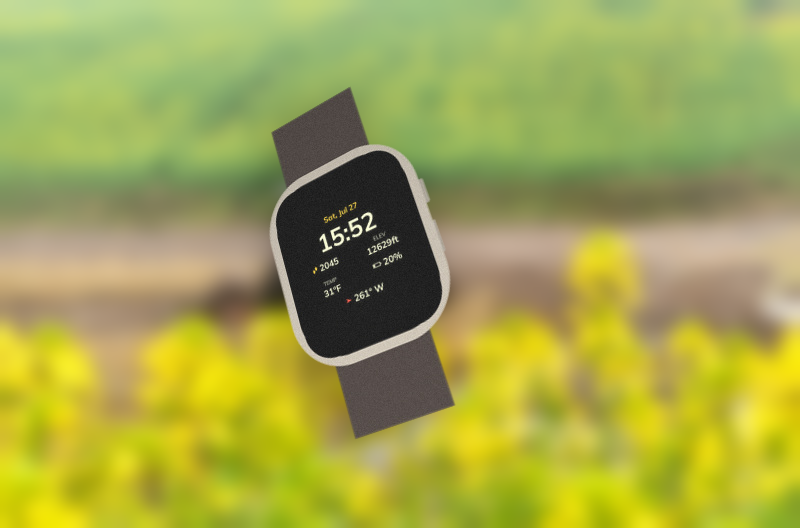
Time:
15.52
